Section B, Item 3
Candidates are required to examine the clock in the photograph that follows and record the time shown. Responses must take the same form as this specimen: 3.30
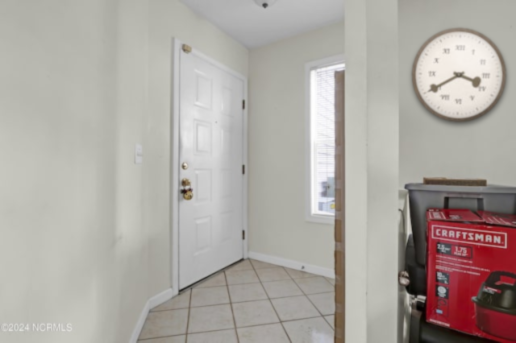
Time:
3.40
